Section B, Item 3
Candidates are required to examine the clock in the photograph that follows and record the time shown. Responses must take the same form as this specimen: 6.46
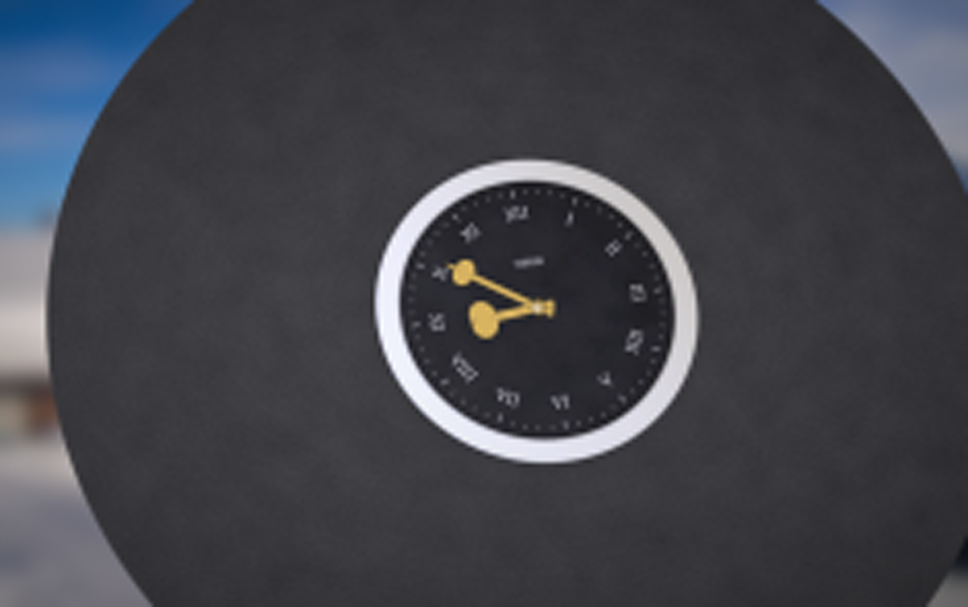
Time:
8.51
